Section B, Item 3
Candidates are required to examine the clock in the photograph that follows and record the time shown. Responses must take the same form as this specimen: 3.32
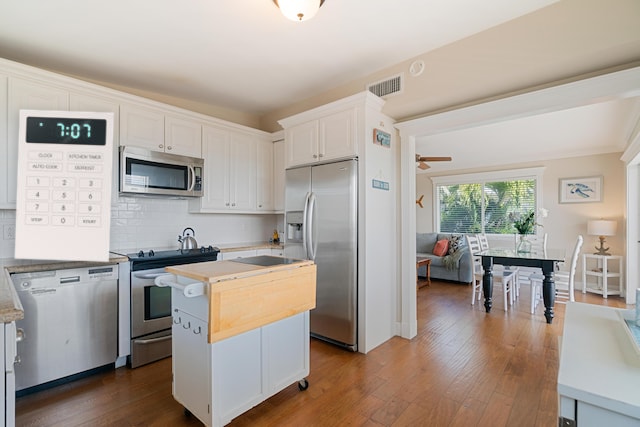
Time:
7.07
